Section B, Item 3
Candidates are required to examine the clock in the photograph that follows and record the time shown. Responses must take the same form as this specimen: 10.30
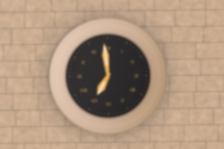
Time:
6.59
